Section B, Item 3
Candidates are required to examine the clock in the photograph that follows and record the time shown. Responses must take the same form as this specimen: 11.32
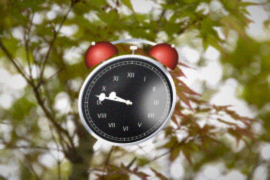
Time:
9.47
